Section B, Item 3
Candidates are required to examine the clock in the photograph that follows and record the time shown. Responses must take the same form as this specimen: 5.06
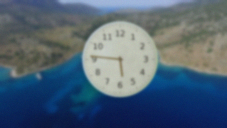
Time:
5.46
